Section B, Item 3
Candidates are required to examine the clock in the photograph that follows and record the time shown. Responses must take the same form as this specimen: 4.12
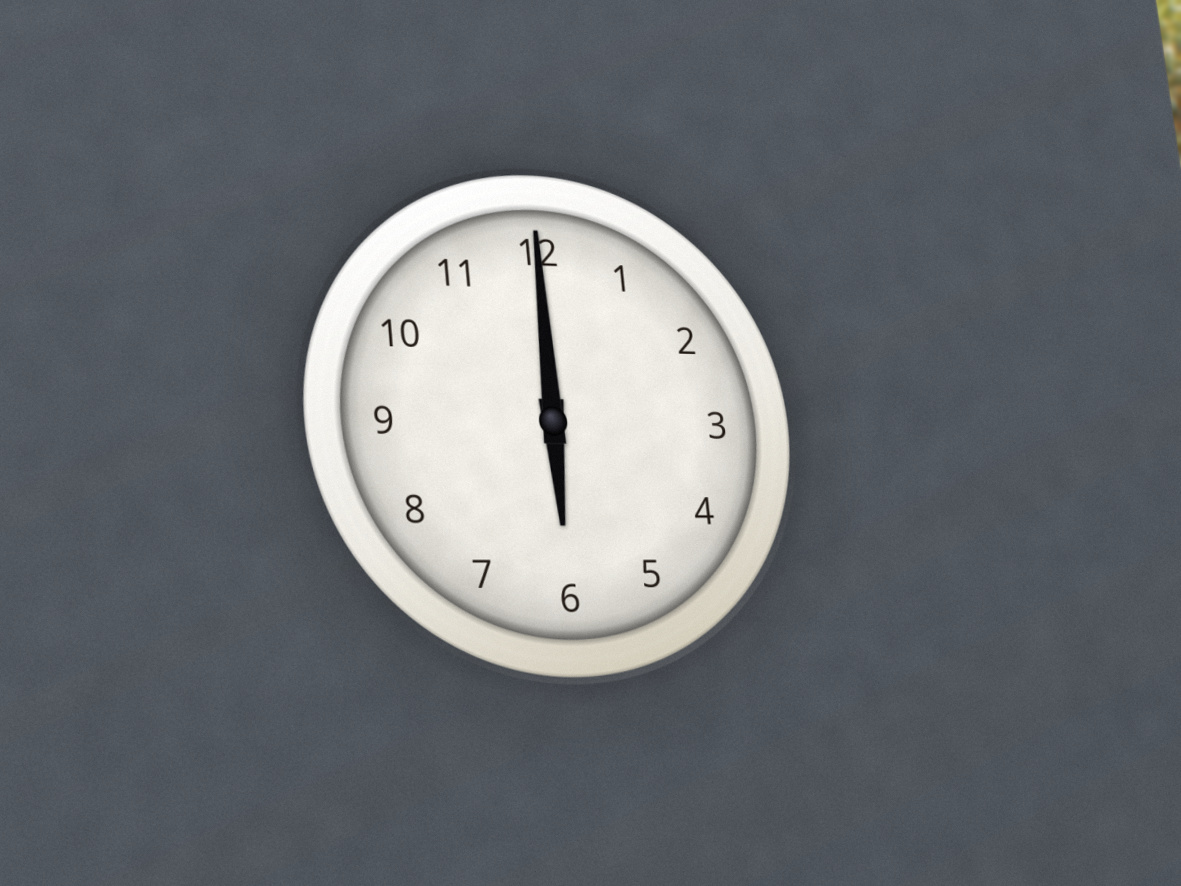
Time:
6.00
